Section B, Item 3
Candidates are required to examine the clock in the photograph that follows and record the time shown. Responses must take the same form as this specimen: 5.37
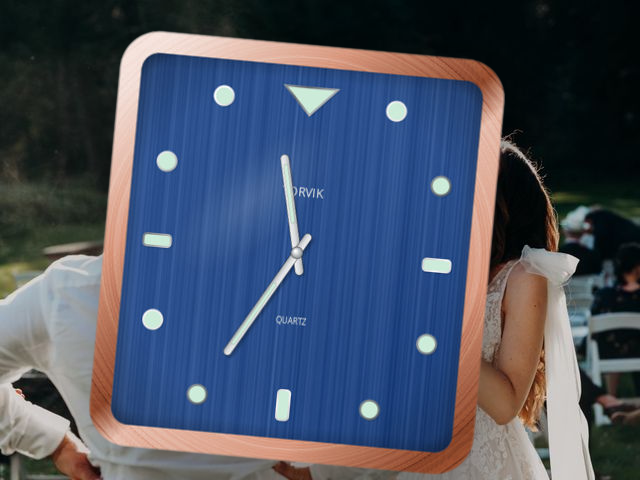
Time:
11.35
